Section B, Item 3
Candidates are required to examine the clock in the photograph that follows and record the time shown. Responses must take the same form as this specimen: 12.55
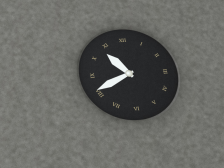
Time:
10.41
